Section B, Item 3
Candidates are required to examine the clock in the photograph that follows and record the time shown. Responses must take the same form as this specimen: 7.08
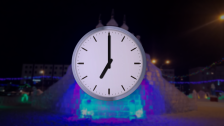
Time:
7.00
